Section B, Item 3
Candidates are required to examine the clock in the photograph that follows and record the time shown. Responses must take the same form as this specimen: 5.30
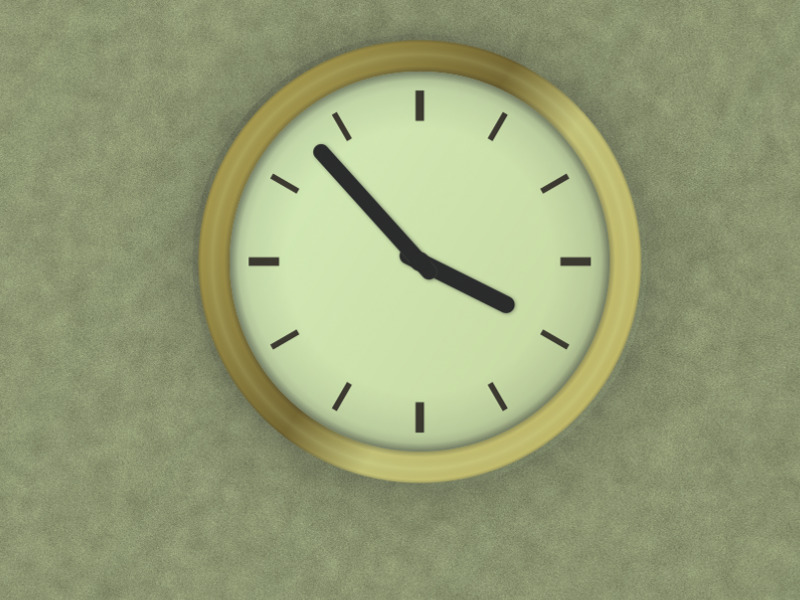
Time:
3.53
